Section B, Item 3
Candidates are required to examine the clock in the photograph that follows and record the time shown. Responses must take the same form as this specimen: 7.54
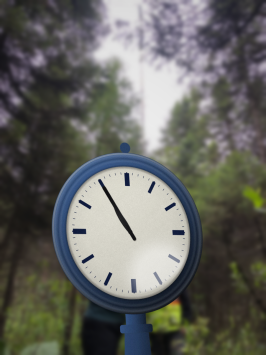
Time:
10.55
